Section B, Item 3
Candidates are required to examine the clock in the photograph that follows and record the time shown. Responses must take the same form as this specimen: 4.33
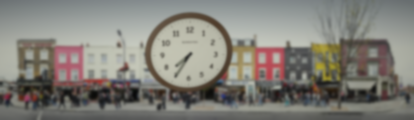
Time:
7.35
